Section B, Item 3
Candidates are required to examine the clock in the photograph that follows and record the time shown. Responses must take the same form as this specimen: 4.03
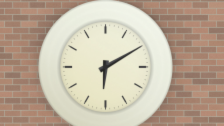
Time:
6.10
